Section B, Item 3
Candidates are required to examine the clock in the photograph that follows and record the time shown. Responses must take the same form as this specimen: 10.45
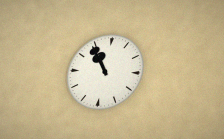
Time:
10.54
